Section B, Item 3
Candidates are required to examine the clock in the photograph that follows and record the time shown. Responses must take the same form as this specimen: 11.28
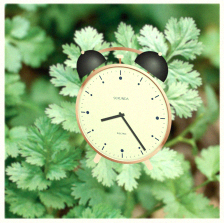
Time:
8.24
